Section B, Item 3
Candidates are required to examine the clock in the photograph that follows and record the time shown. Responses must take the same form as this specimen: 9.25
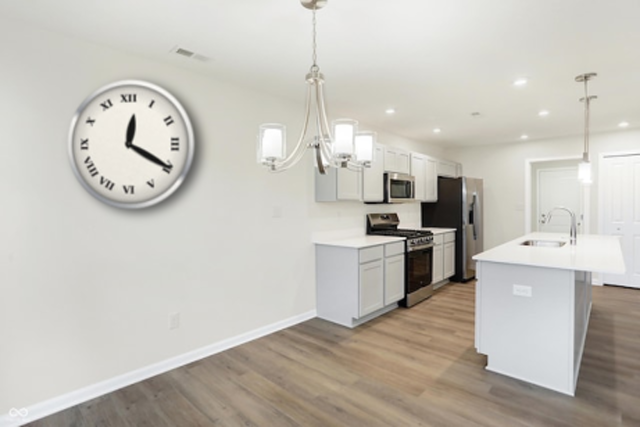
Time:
12.20
